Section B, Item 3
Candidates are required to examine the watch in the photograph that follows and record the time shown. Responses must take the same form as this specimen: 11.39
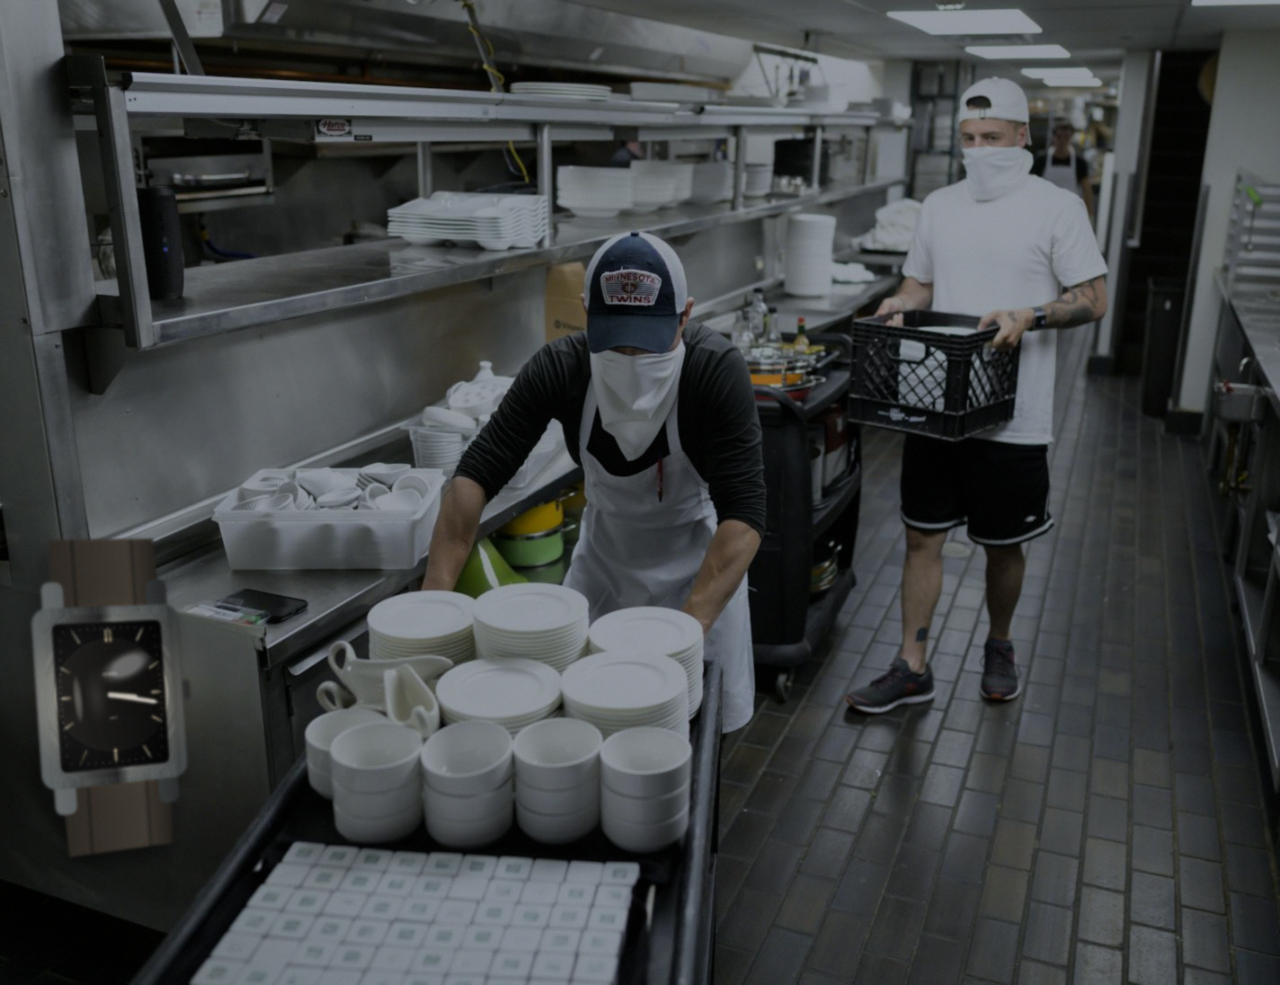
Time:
3.17
